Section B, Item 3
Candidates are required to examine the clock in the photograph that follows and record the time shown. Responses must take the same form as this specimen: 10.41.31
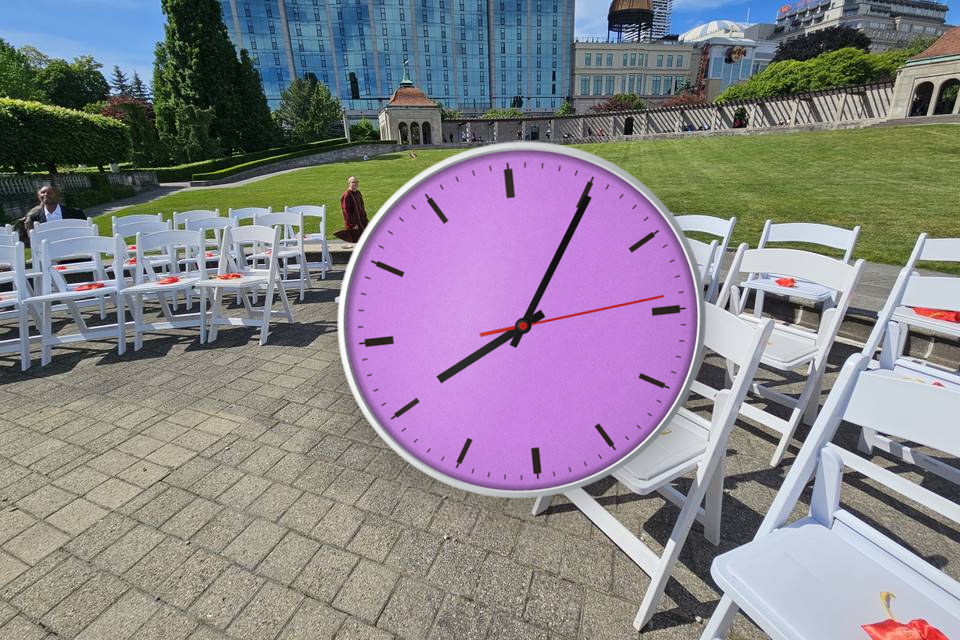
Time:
8.05.14
